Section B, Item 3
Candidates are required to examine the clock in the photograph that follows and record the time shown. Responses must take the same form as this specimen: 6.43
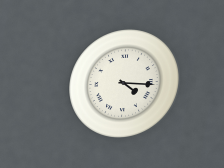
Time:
4.16
